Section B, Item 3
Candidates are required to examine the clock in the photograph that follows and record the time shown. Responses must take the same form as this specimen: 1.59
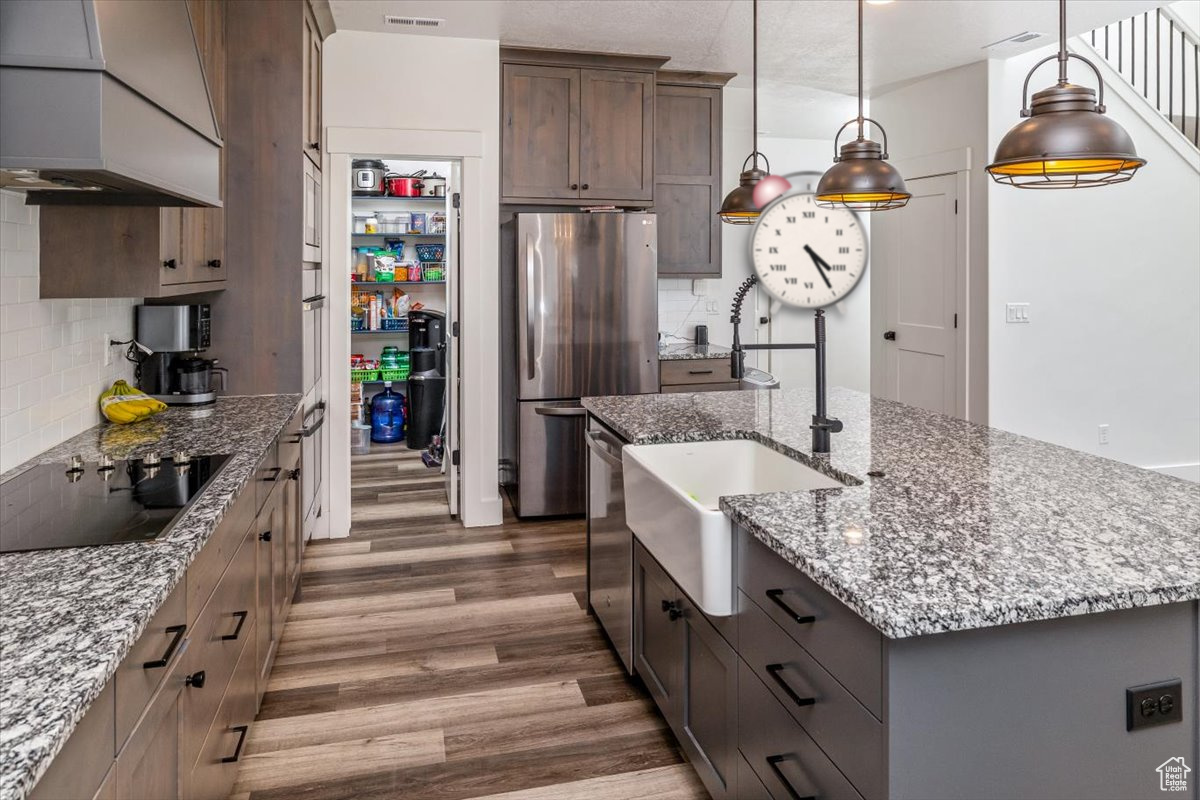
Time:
4.25
